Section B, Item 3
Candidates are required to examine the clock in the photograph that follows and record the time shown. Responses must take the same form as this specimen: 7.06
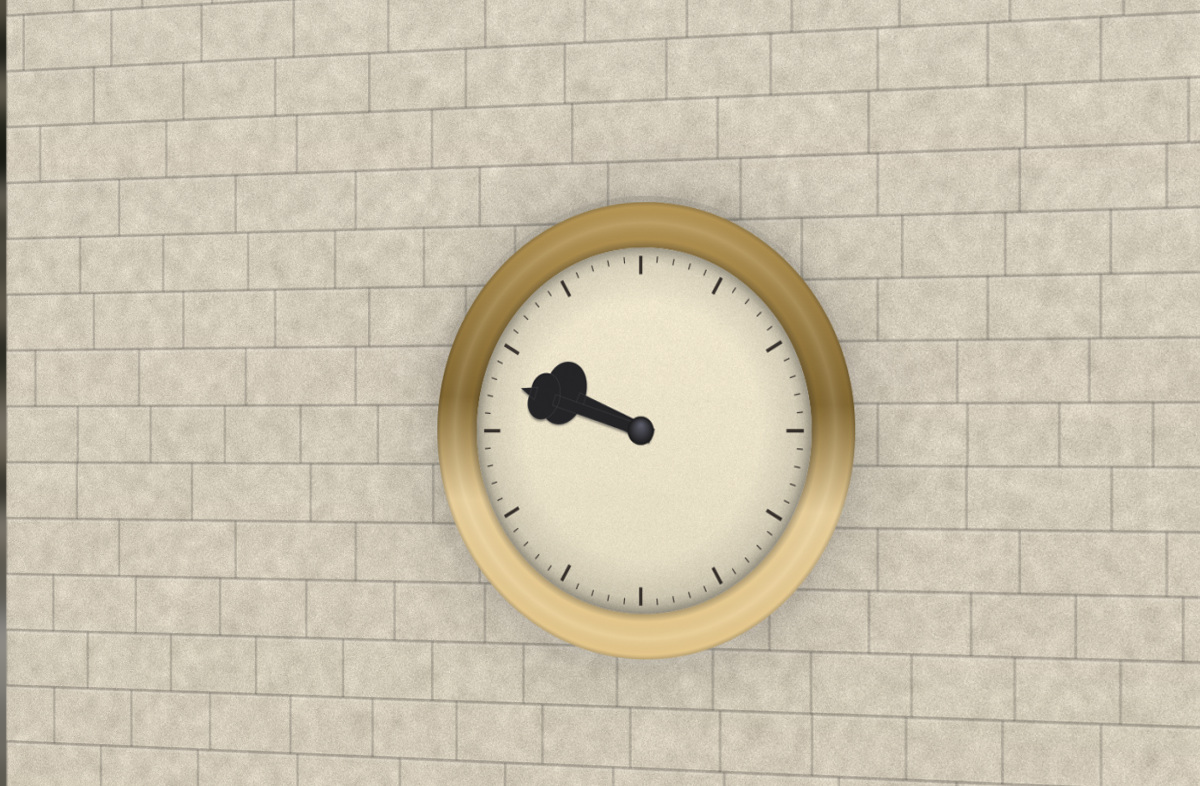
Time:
9.48
